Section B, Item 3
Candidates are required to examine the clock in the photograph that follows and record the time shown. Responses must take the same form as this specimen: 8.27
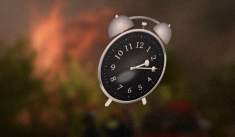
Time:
2.15
